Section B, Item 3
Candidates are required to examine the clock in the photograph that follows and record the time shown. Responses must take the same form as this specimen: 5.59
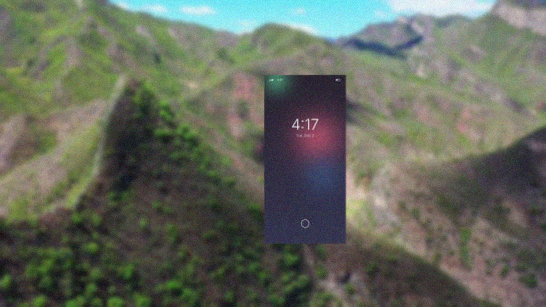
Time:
4.17
